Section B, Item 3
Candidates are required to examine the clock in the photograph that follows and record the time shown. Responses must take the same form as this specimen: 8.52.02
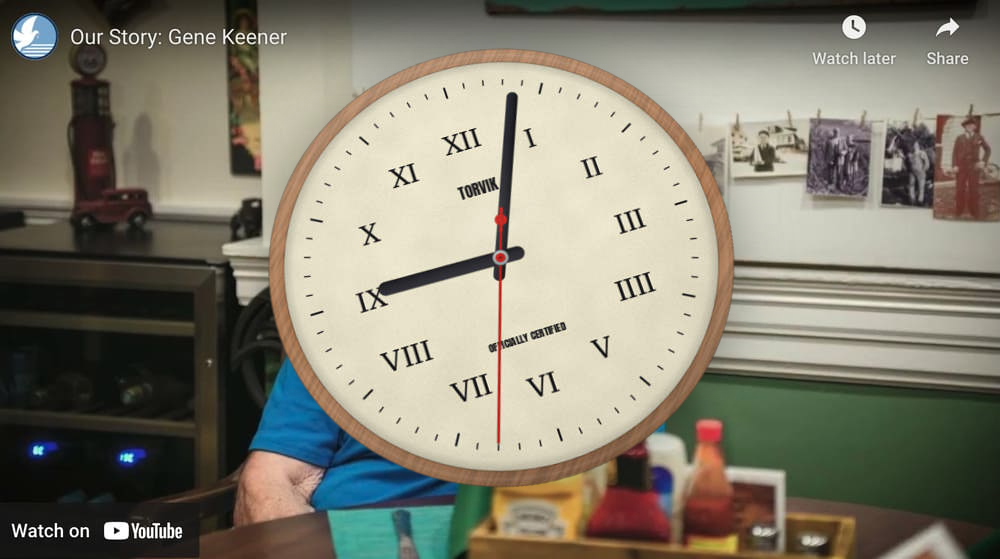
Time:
9.03.33
